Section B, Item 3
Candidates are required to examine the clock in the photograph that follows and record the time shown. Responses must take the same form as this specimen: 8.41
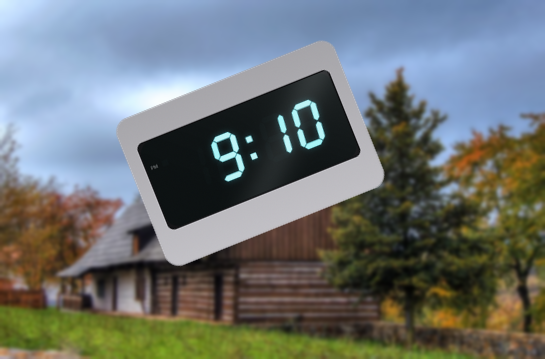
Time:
9.10
